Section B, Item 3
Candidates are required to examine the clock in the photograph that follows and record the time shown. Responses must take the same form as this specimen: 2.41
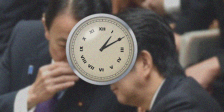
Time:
1.10
